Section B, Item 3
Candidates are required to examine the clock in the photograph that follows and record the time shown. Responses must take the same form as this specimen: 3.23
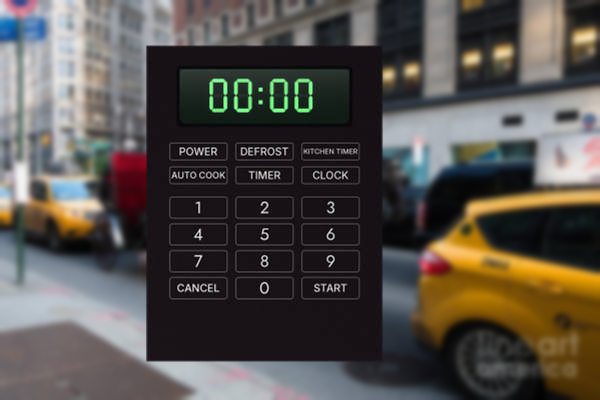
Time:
0.00
